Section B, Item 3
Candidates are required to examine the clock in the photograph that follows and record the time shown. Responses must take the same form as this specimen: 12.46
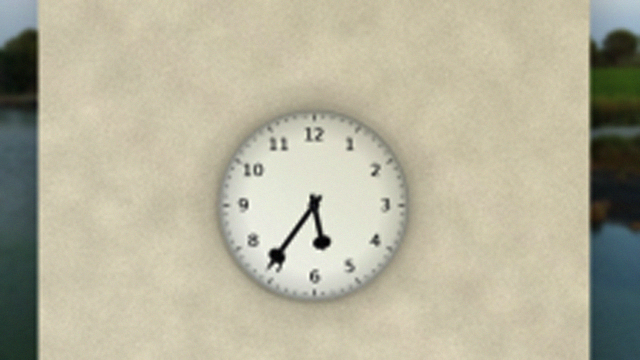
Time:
5.36
